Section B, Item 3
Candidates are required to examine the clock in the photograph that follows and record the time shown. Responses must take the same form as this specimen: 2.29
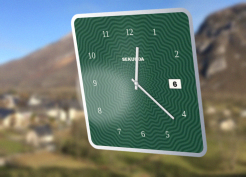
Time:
12.22
